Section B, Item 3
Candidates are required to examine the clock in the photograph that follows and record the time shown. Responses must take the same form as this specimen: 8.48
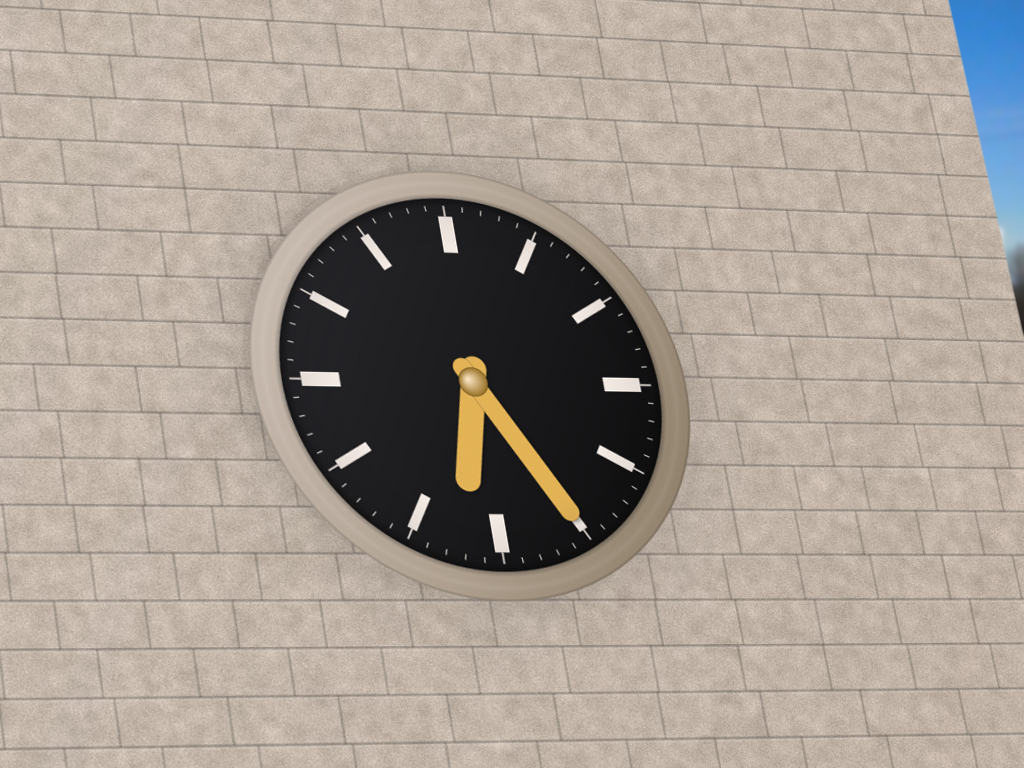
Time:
6.25
